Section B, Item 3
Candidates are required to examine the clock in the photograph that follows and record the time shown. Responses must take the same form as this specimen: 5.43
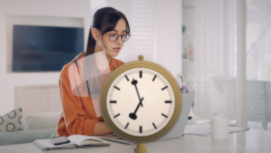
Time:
6.57
